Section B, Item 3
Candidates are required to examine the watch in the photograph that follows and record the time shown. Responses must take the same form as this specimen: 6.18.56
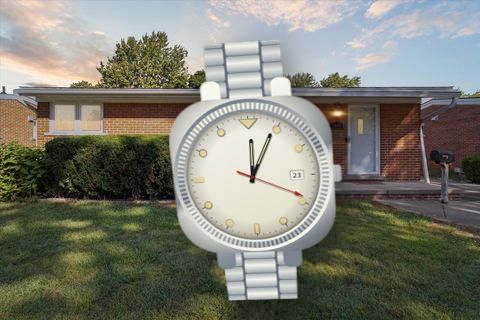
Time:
12.04.19
